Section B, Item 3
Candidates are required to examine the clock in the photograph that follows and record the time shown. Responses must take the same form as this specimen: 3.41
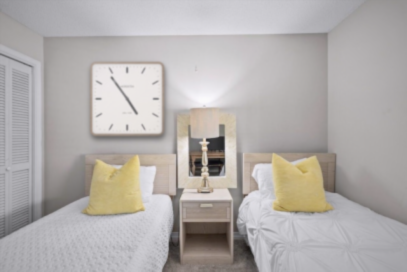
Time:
4.54
